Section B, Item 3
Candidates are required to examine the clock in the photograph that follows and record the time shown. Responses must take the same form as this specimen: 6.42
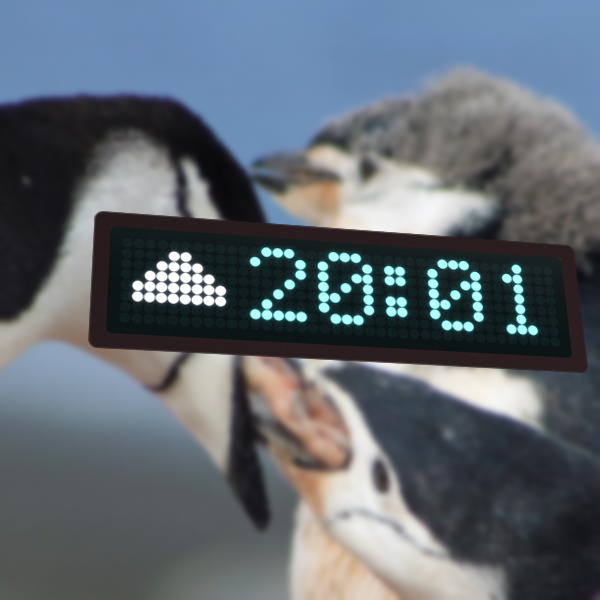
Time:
20.01
